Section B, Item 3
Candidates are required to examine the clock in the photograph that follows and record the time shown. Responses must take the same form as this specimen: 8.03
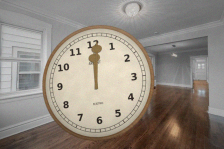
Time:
12.01
